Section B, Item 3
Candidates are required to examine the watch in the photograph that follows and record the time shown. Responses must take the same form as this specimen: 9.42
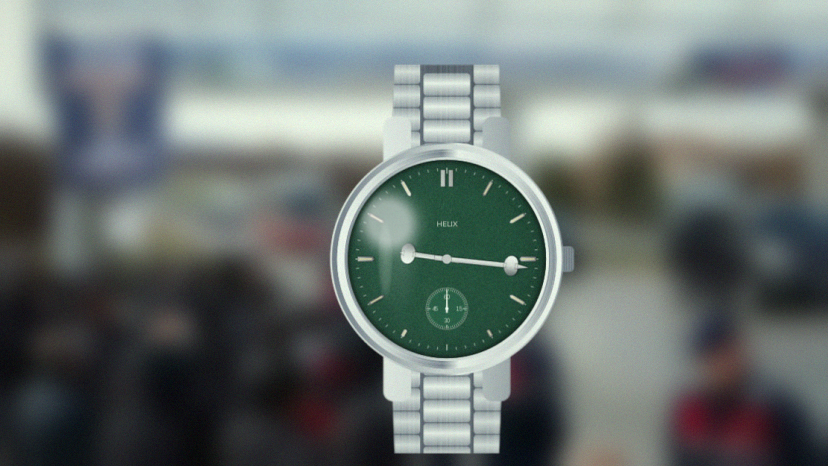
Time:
9.16
